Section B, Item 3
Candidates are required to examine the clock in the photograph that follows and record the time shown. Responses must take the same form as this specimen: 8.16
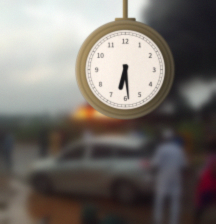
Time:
6.29
